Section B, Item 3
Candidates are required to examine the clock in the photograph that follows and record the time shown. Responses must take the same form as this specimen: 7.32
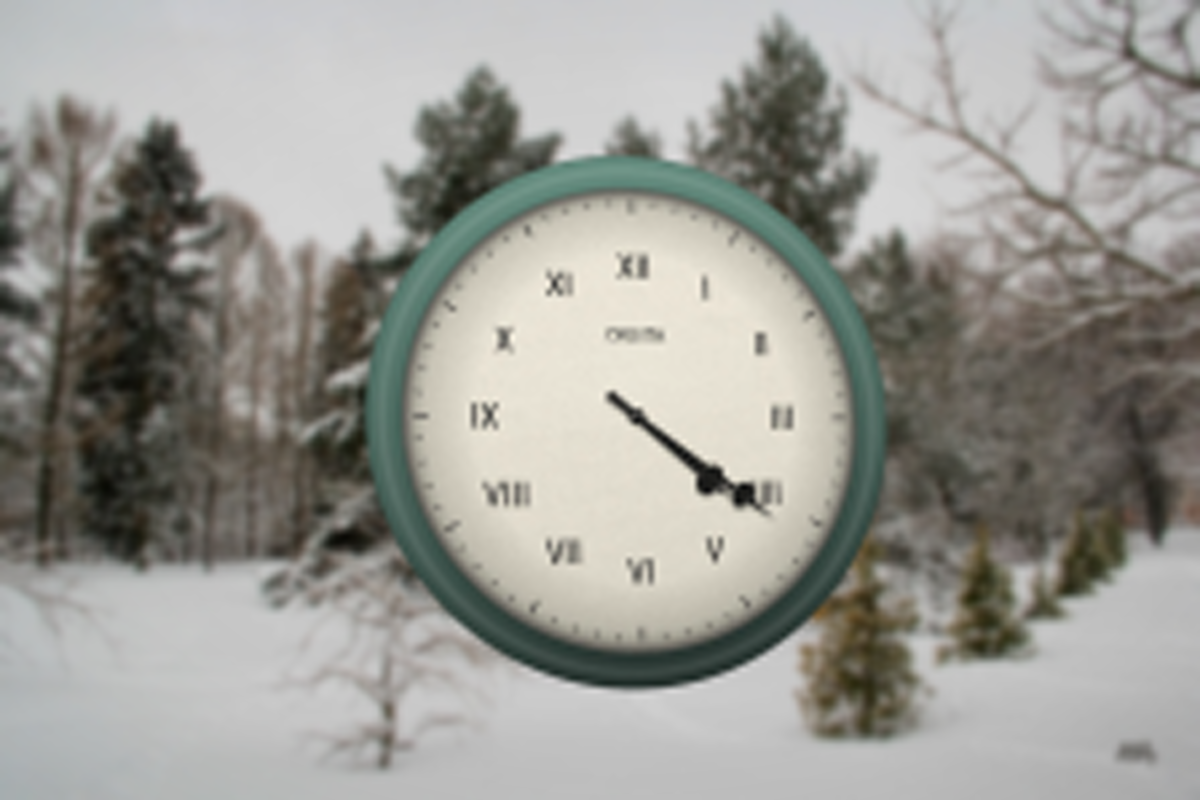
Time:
4.21
